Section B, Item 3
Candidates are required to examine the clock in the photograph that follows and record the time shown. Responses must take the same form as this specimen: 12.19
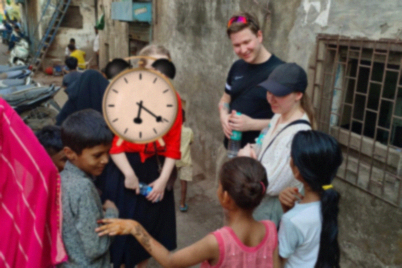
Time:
6.21
